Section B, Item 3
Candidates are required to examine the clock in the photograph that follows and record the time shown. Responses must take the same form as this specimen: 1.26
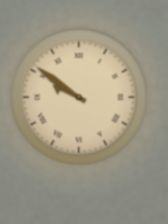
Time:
9.51
